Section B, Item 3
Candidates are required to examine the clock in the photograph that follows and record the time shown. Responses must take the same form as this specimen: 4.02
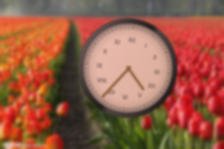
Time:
4.36
